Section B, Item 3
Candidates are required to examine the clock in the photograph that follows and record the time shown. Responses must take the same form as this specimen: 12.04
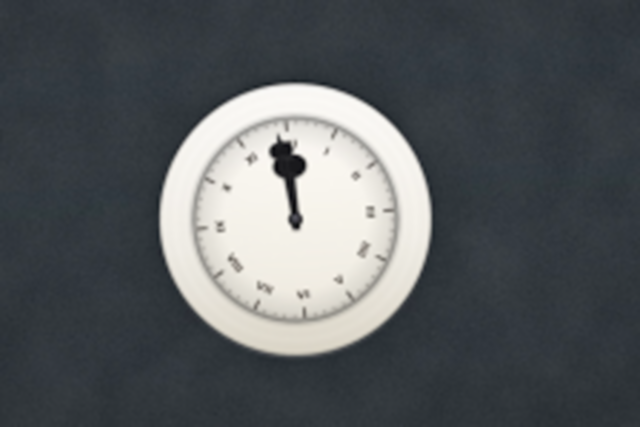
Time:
11.59
